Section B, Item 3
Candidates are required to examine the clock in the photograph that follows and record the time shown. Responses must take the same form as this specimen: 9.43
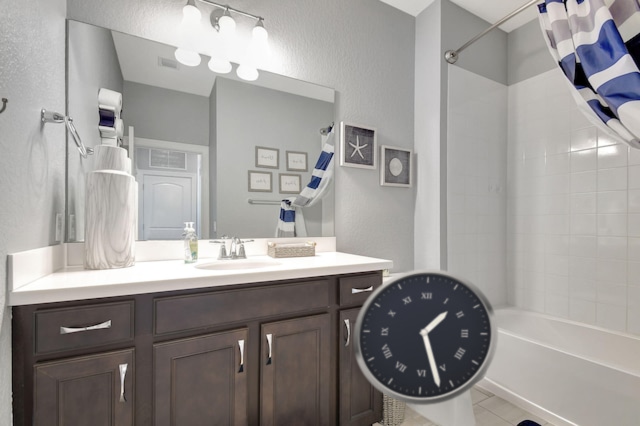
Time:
1.27
